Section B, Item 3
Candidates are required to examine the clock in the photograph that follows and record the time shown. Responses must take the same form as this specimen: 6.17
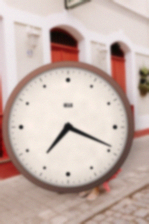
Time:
7.19
